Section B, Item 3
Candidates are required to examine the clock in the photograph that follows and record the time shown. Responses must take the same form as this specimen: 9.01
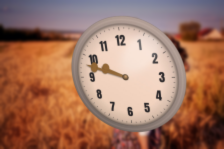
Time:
9.48
